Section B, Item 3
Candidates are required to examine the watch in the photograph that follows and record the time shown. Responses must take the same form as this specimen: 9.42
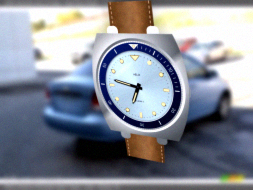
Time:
6.47
